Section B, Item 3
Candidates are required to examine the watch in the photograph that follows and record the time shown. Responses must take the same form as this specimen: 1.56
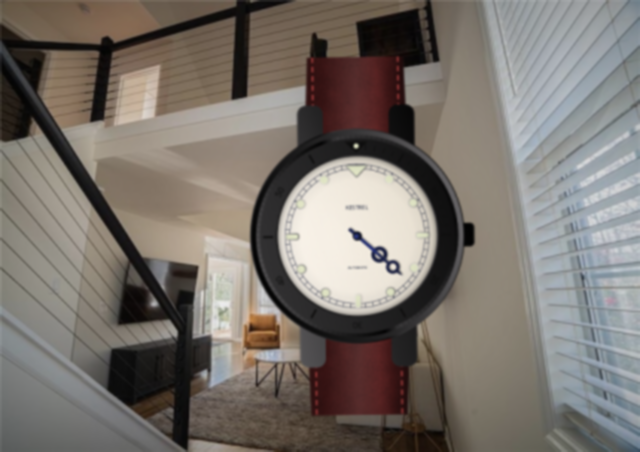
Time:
4.22
